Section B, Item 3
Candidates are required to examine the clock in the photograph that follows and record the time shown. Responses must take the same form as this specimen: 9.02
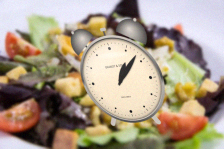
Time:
1.08
